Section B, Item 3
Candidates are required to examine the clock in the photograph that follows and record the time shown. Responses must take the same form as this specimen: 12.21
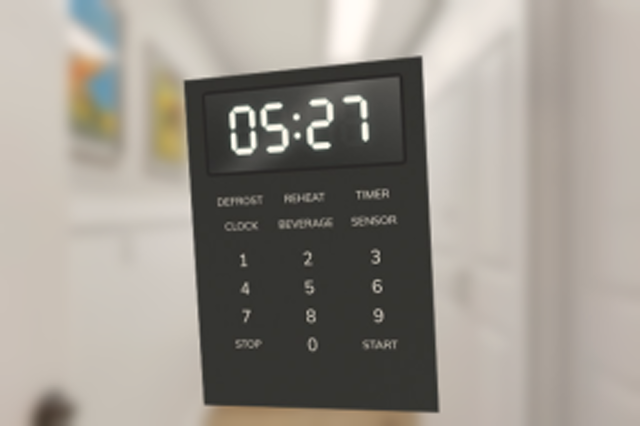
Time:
5.27
